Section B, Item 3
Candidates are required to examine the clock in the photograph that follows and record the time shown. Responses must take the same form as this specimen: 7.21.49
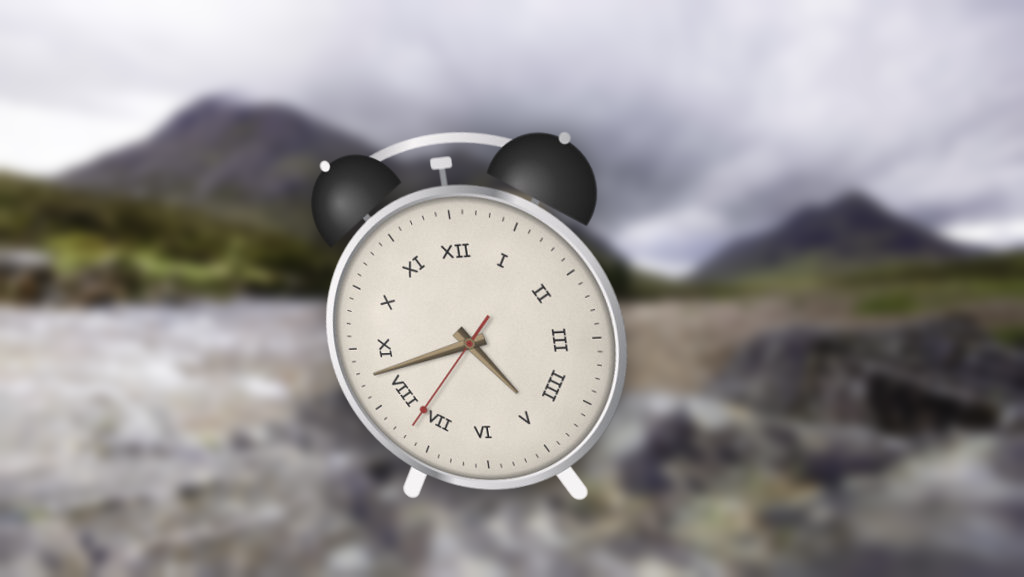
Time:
4.42.37
